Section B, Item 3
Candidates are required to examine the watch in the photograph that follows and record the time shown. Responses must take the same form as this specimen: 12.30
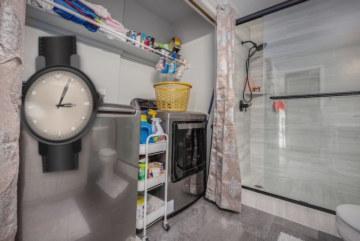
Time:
3.04
